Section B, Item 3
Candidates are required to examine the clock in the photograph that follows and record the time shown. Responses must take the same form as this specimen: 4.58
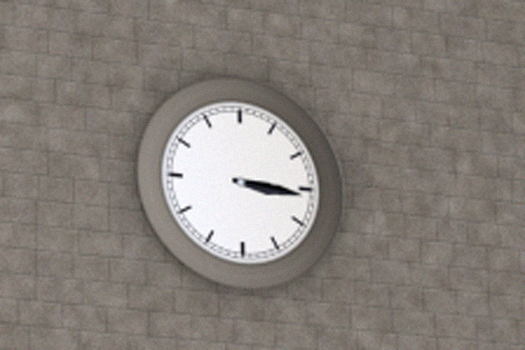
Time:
3.16
